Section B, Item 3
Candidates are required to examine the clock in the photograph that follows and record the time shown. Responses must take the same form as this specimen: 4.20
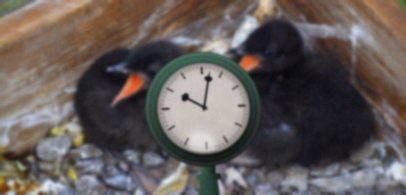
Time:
10.02
